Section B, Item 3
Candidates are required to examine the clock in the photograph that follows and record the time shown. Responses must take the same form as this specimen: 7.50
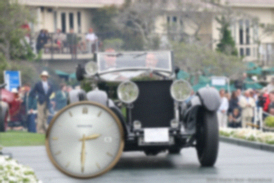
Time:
2.30
